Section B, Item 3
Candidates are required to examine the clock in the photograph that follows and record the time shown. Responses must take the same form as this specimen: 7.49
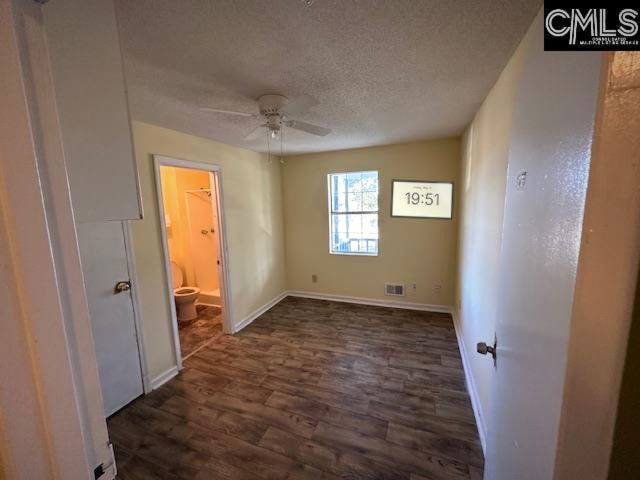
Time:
19.51
